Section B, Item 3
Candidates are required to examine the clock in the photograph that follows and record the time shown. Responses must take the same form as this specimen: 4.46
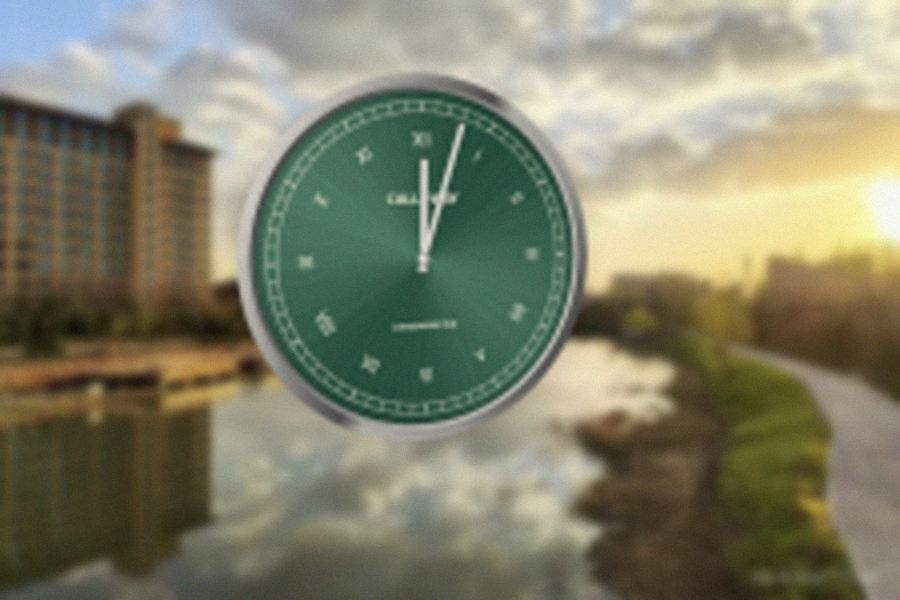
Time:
12.03
